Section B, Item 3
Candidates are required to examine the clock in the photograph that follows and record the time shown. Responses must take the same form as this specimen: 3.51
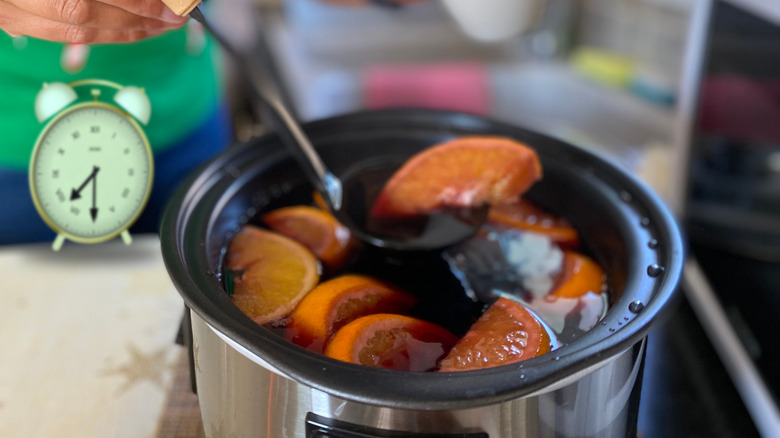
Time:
7.30
